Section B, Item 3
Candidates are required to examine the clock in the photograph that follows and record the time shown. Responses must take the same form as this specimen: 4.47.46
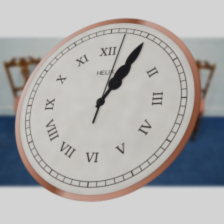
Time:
1.05.02
